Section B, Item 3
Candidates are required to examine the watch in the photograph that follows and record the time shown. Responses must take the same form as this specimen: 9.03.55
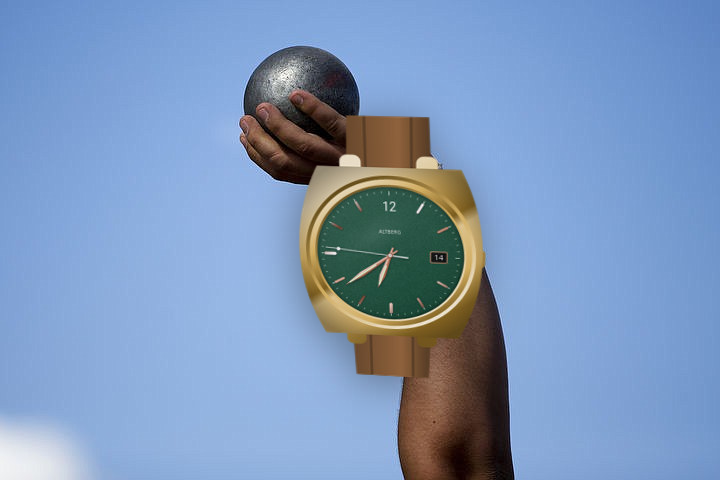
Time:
6.38.46
